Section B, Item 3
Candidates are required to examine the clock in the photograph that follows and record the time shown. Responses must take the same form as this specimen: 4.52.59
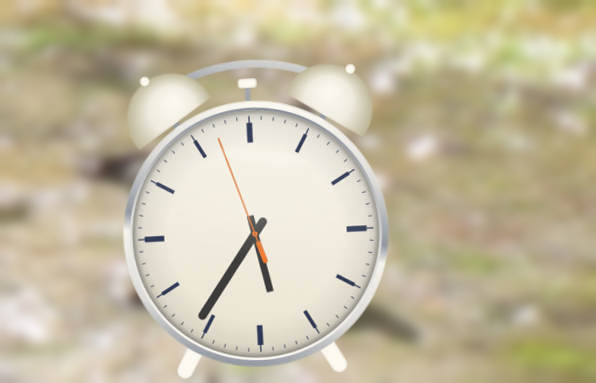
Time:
5.35.57
